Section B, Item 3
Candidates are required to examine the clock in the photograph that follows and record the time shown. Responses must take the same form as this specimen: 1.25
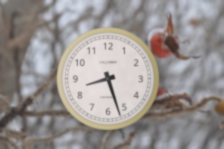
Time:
8.27
